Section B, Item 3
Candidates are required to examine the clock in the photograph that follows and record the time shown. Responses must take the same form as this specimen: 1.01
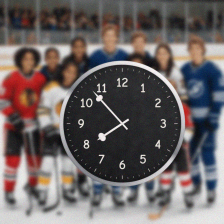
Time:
7.53
